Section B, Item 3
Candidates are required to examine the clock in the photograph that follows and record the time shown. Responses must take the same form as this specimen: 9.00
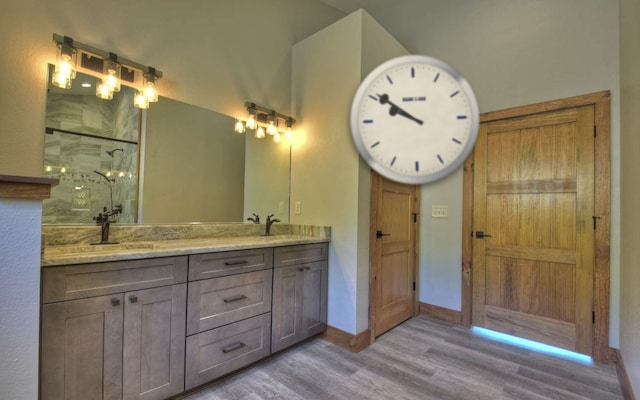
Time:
9.51
